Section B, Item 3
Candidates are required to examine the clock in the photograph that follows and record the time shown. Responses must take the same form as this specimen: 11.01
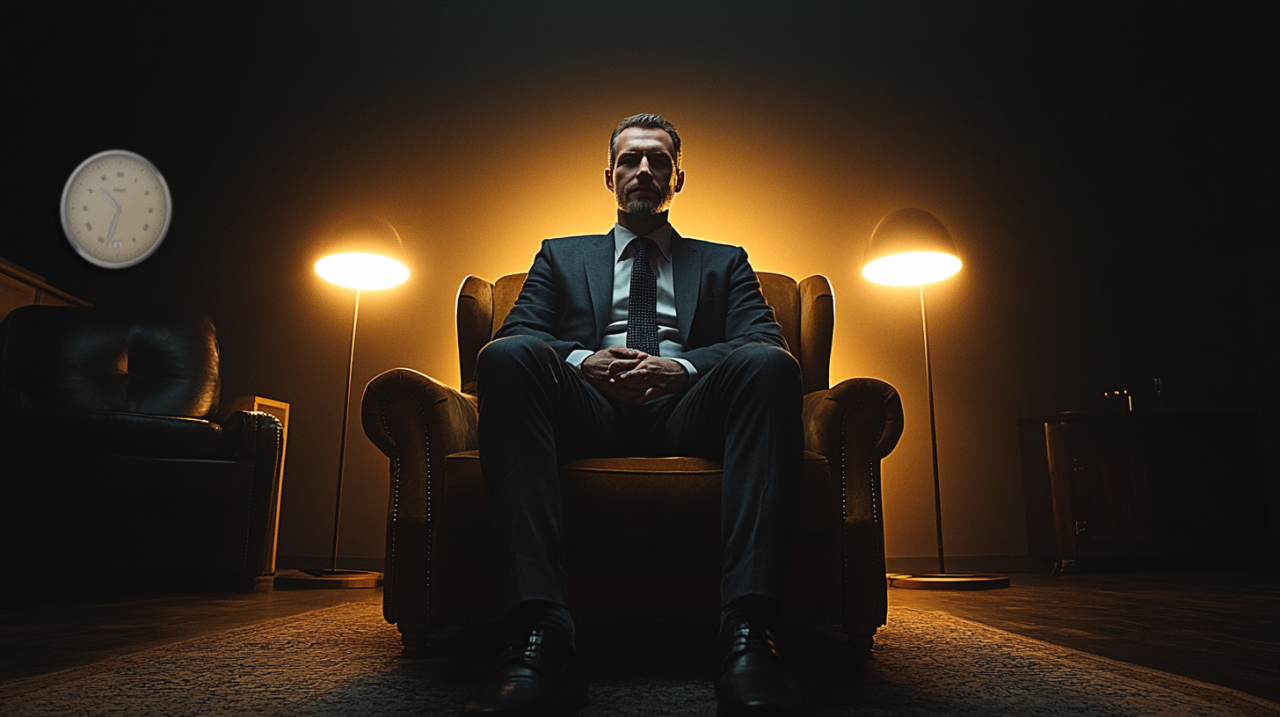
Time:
10.33
